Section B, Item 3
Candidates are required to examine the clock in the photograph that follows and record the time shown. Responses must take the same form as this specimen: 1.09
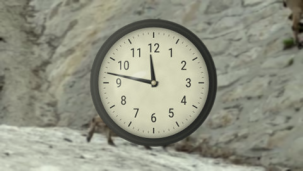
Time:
11.47
